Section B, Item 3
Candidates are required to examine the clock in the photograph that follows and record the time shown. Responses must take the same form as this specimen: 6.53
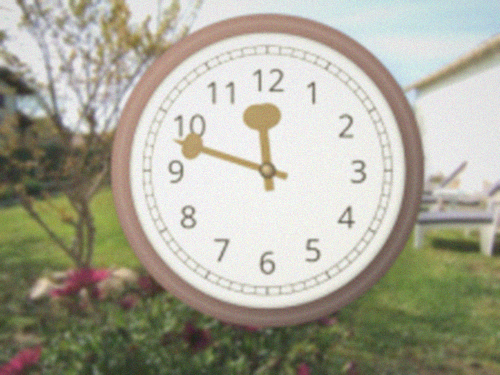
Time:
11.48
